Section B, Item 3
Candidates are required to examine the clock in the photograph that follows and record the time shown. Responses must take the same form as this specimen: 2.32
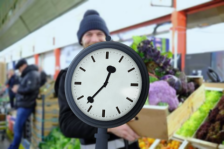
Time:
12.37
